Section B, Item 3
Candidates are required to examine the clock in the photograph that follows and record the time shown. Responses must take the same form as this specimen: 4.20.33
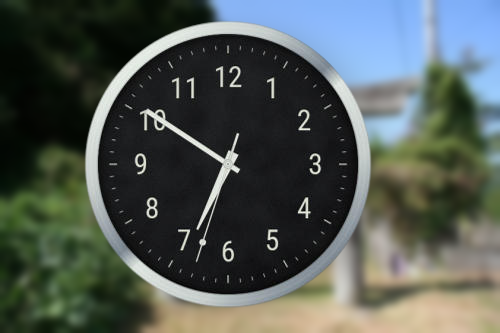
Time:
6.50.33
